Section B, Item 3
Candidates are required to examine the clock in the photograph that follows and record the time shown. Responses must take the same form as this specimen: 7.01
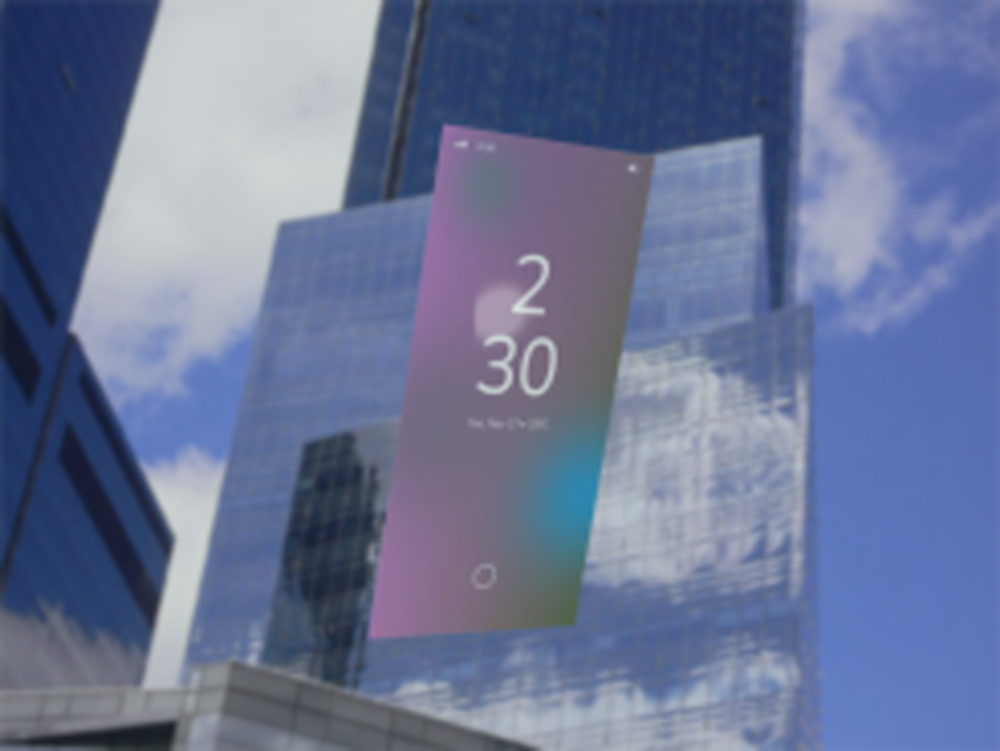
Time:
2.30
